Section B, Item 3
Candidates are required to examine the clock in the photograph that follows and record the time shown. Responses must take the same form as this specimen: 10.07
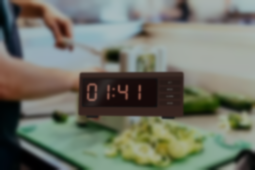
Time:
1.41
